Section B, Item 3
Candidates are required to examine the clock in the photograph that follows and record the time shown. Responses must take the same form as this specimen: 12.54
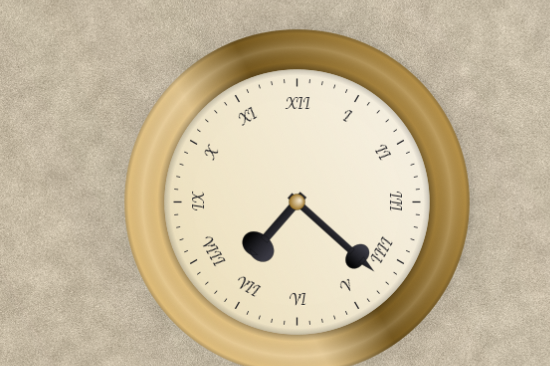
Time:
7.22
